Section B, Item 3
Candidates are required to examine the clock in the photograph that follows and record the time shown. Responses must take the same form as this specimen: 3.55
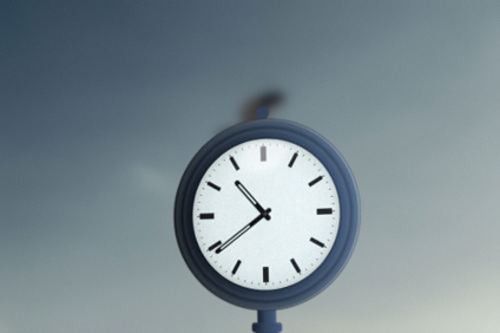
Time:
10.39
